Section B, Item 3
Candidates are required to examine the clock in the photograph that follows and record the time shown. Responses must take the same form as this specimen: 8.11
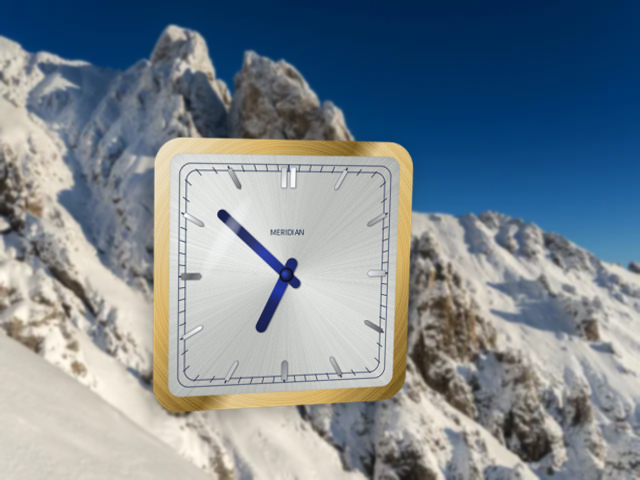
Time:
6.52
